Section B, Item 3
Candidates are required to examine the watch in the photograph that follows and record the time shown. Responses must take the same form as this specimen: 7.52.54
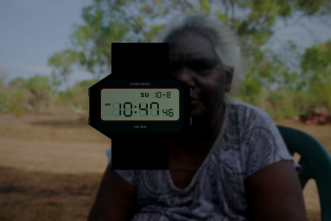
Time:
10.47.46
